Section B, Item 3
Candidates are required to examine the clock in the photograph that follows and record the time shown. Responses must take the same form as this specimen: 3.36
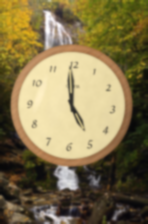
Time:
4.59
